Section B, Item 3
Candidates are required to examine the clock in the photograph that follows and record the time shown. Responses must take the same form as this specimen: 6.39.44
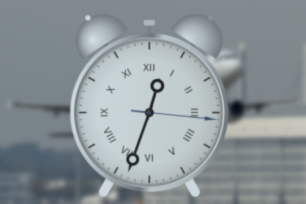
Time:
12.33.16
